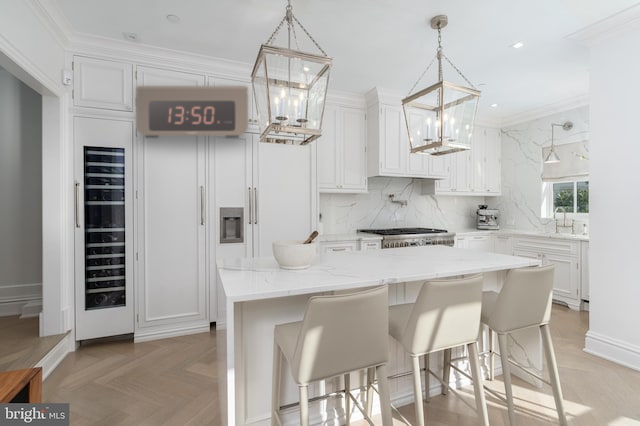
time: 13:50
